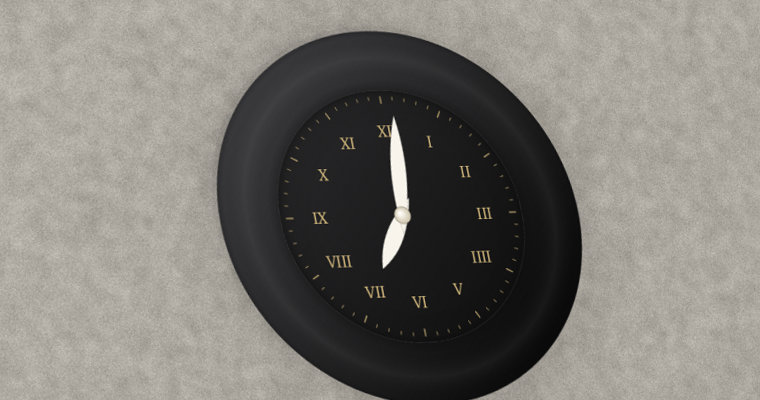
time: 7:01
